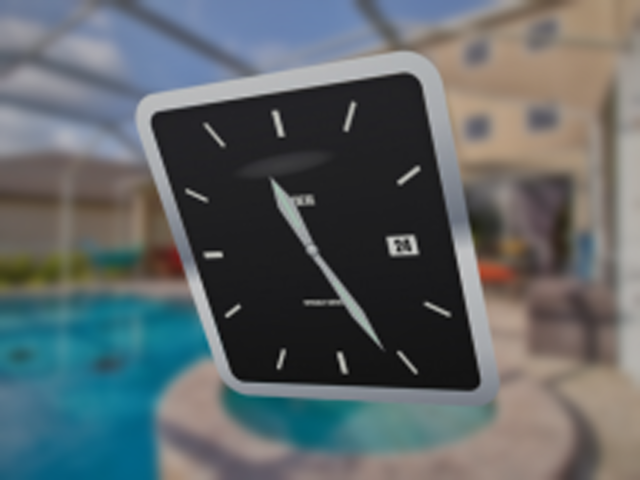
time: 11:26
